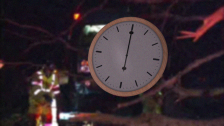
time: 6:00
